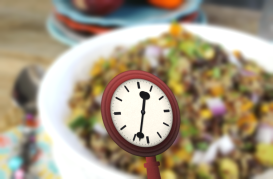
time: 12:33
